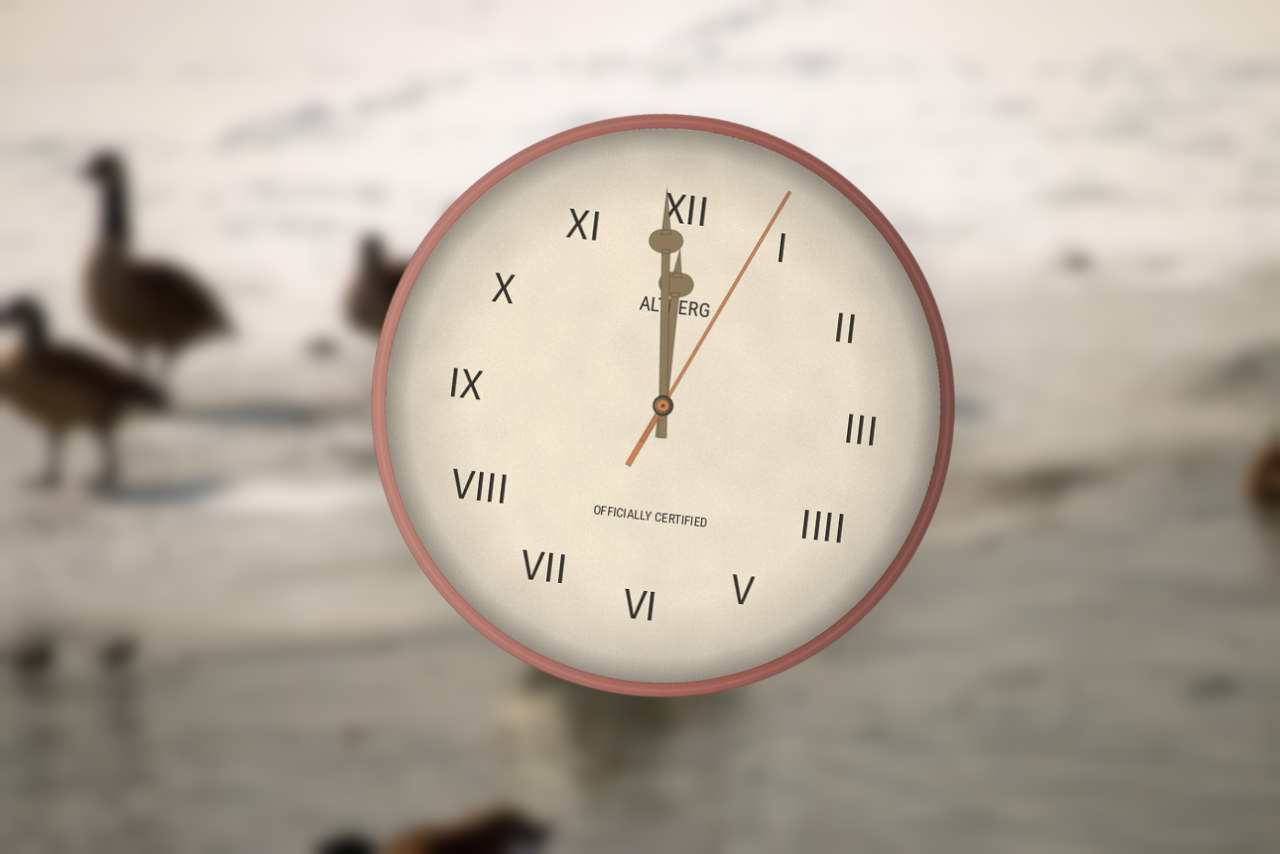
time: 11:59:04
